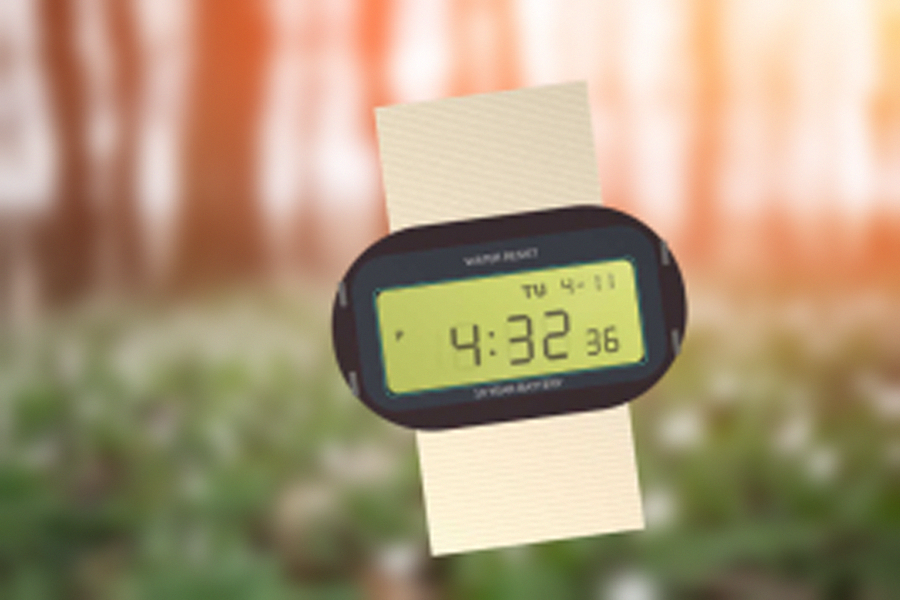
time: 4:32:36
